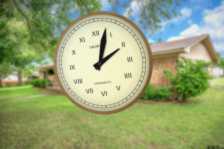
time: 2:03
